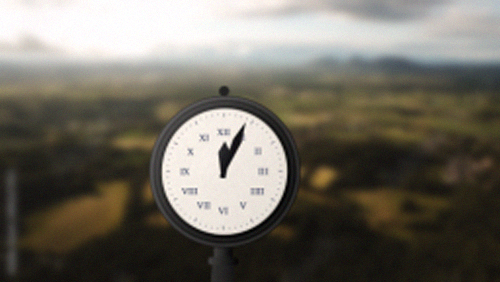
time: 12:04
